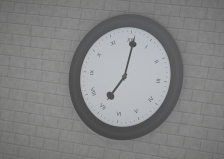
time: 7:01
